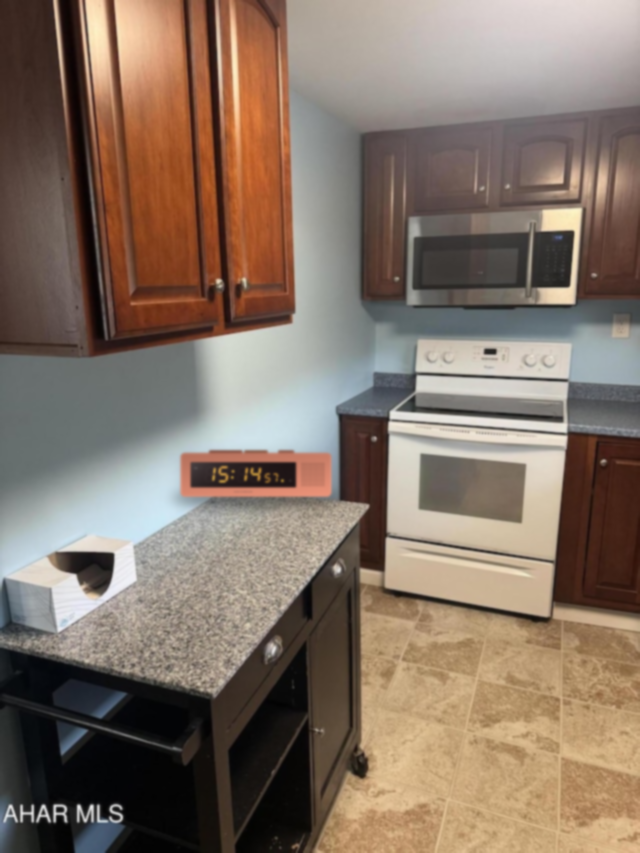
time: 15:14
